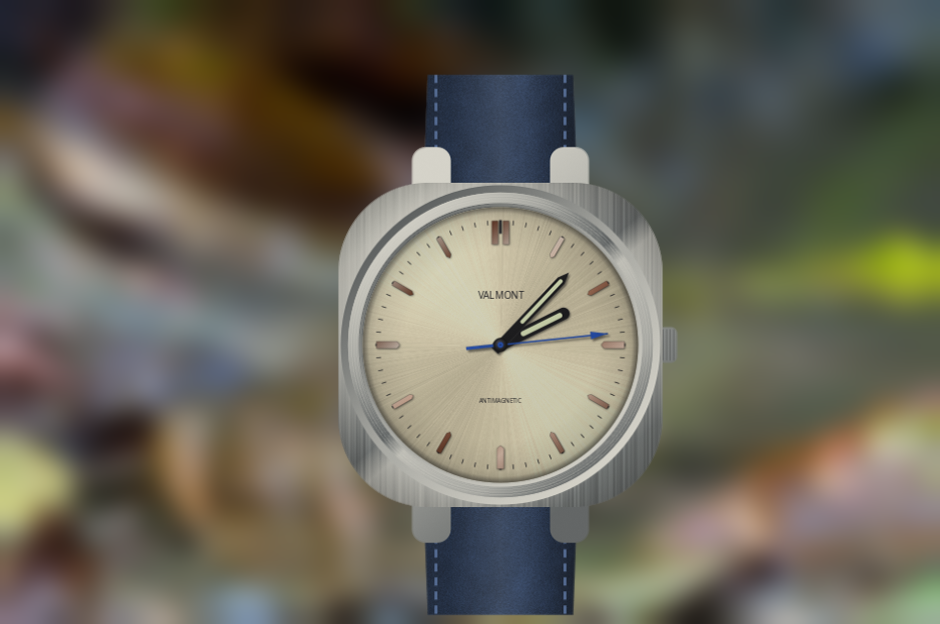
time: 2:07:14
